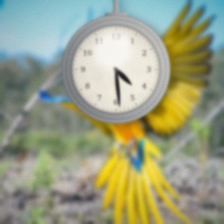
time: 4:29
